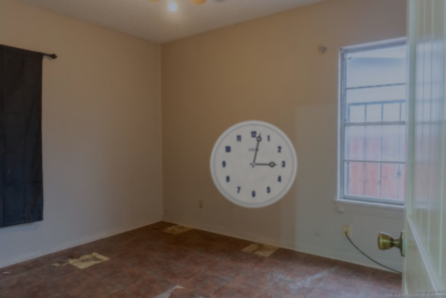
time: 3:02
